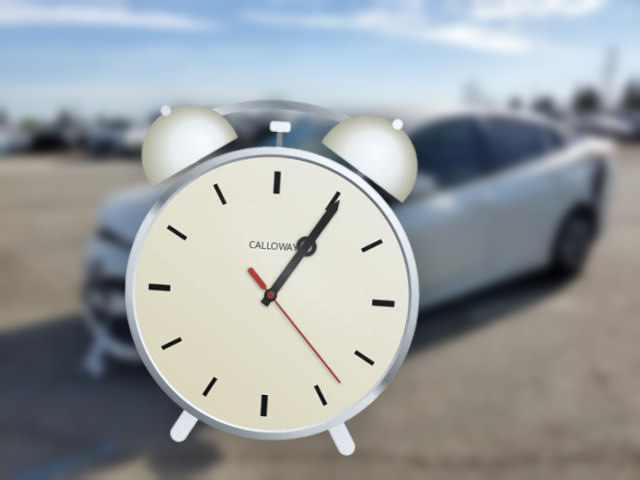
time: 1:05:23
